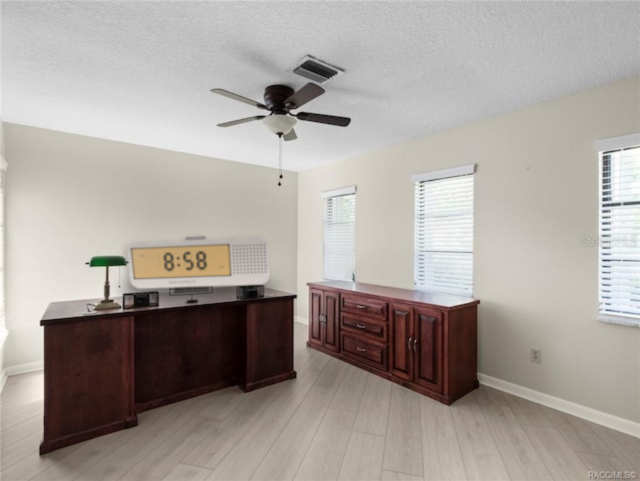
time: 8:58
